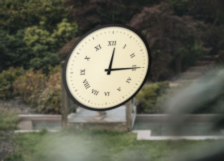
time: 12:15
